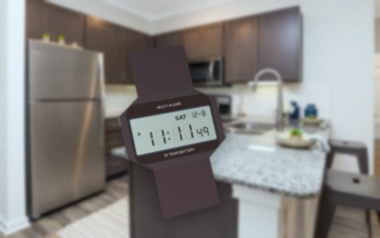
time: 11:11:49
